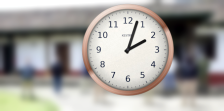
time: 2:03
